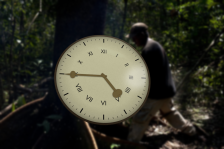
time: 4:45
